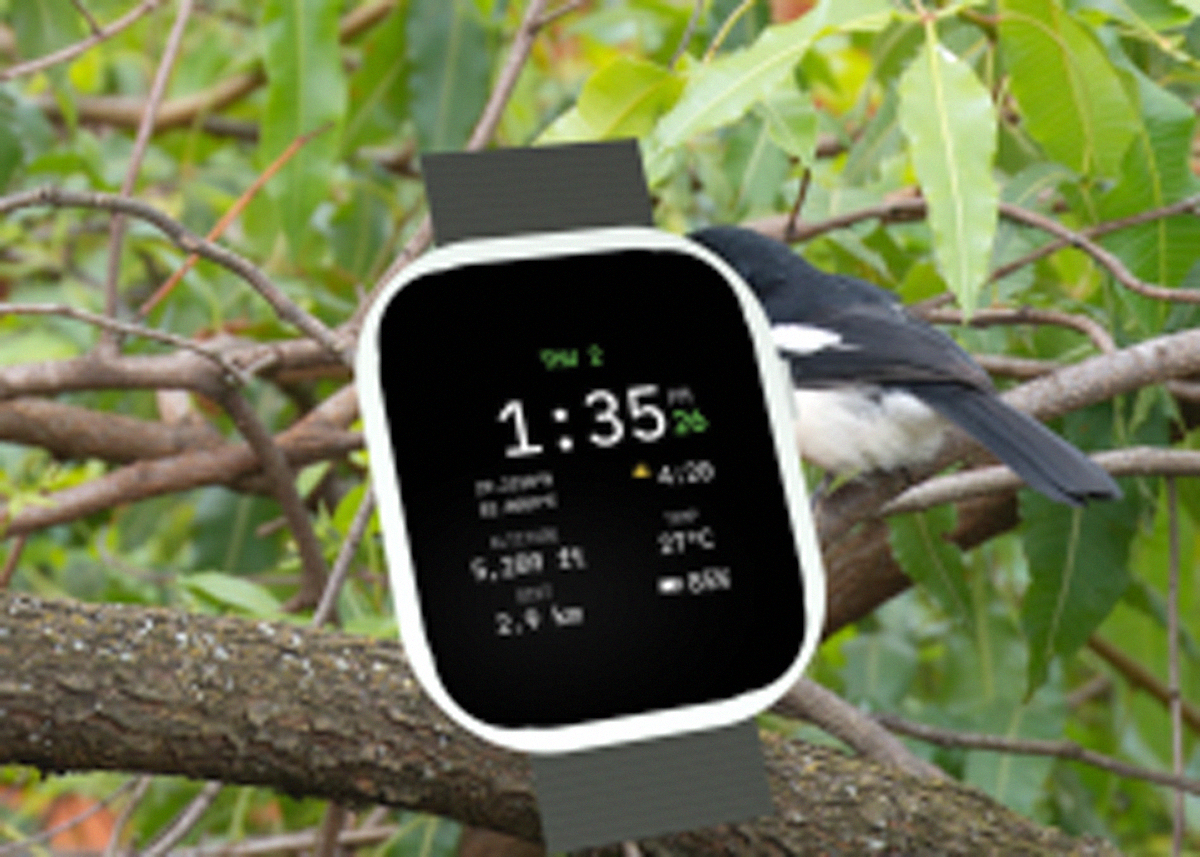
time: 1:35
